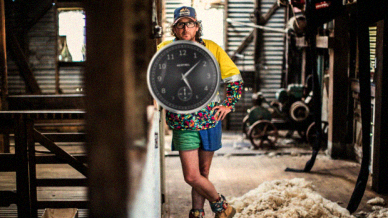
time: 5:08
